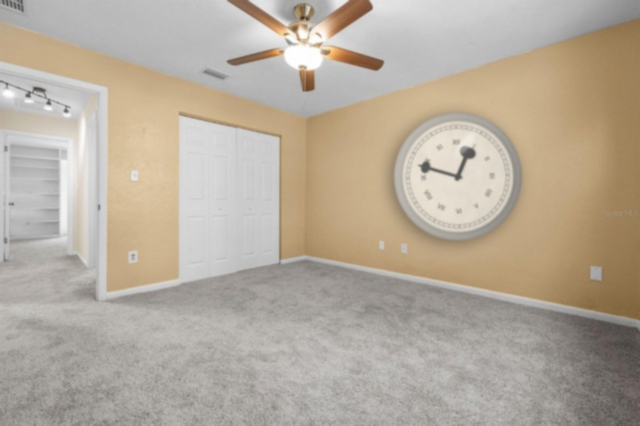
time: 12:48
